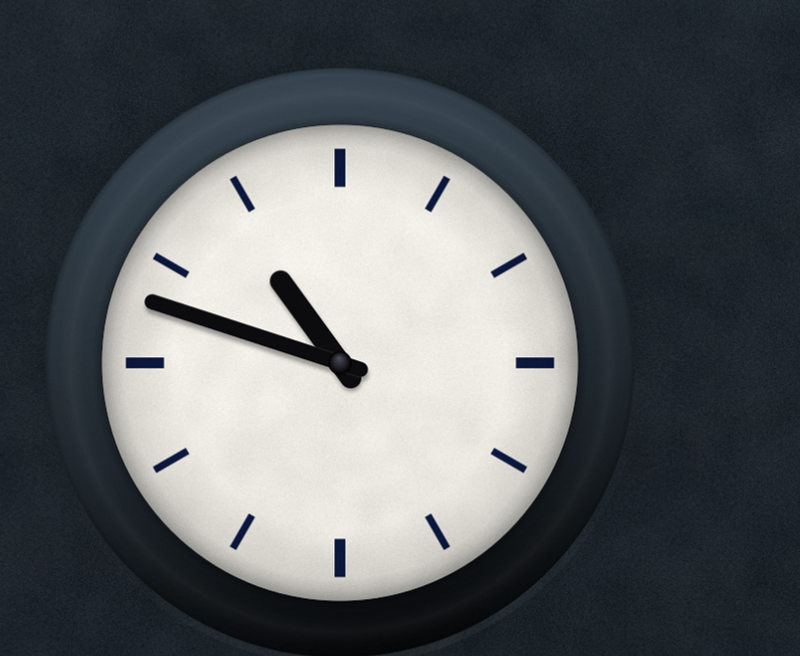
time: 10:48
